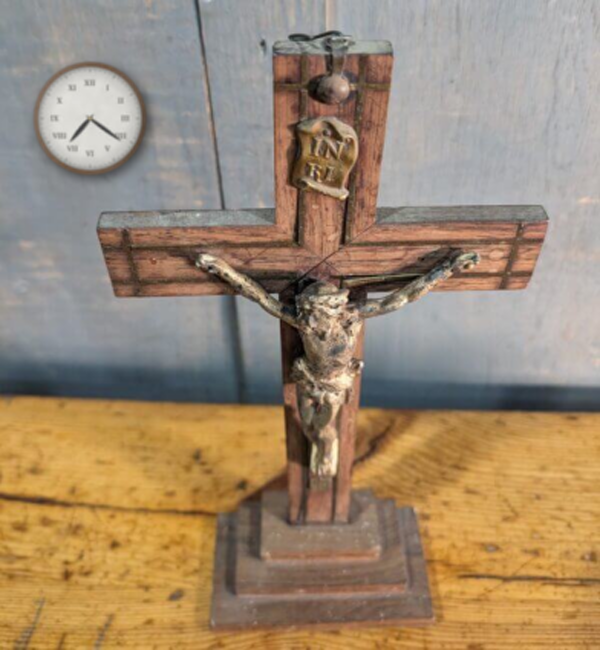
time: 7:21
